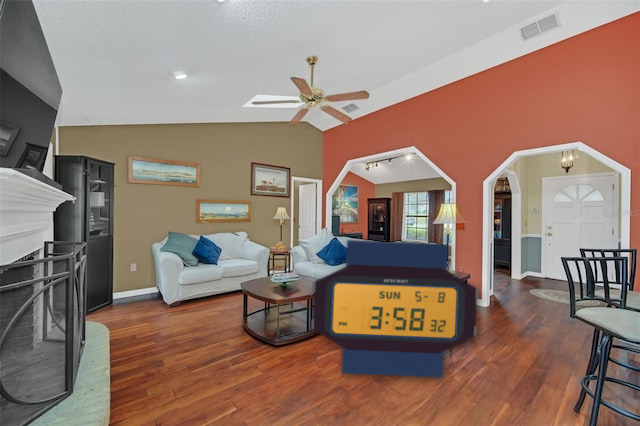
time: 3:58:32
